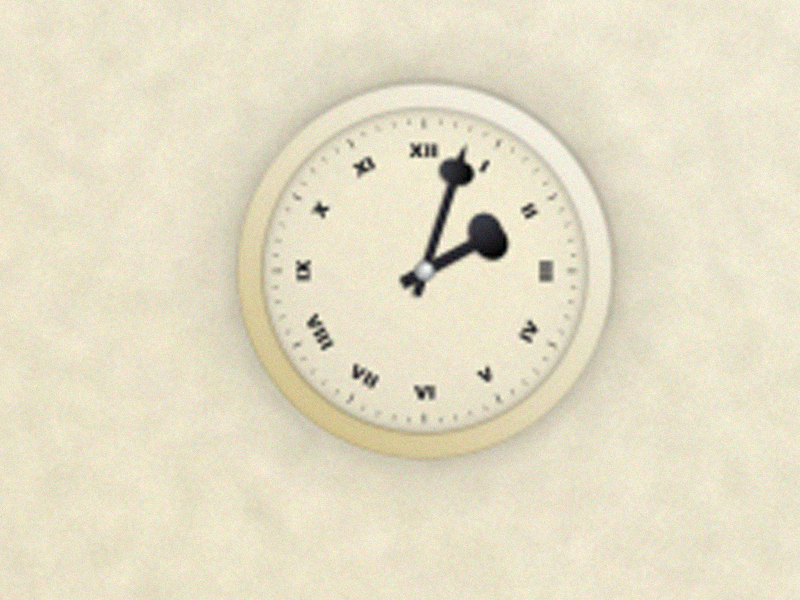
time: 2:03
